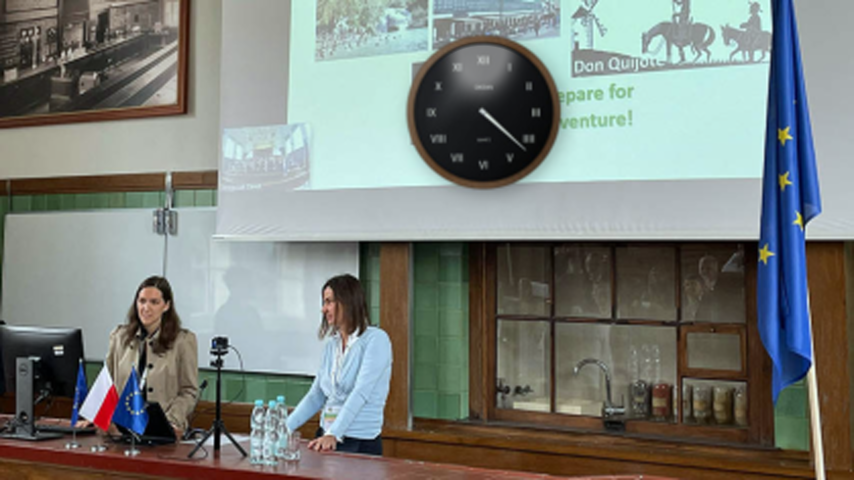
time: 4:22
